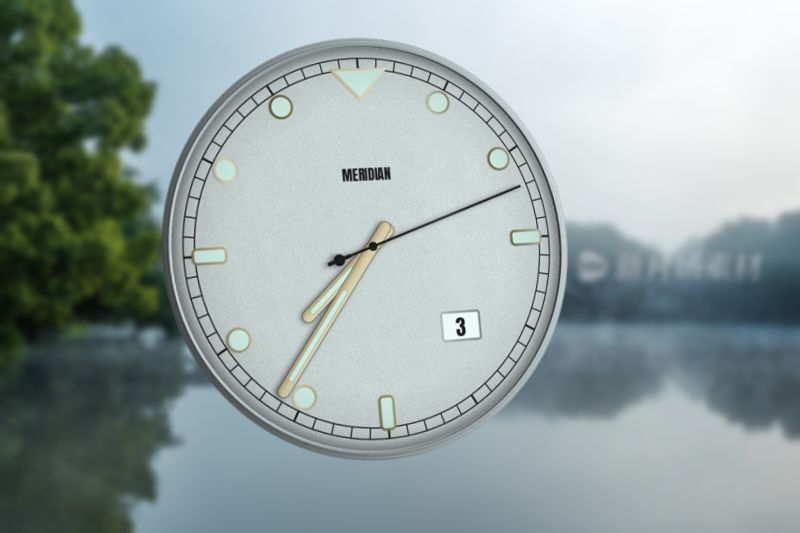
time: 7:36:12
